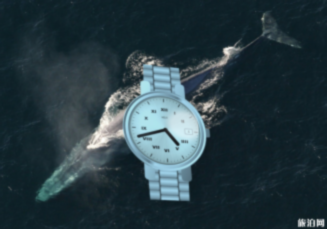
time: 4:42
